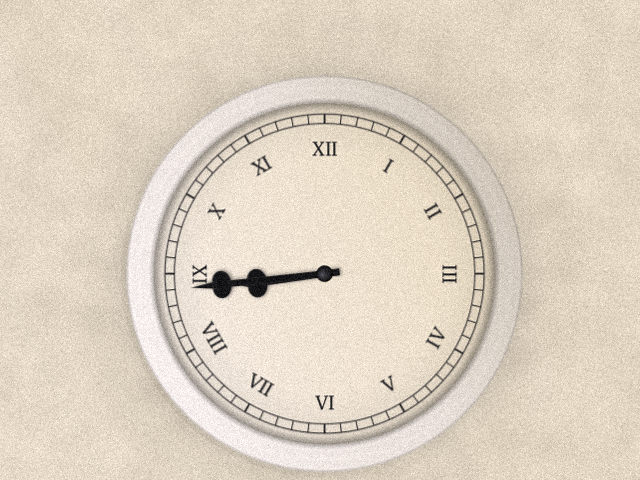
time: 8:44
